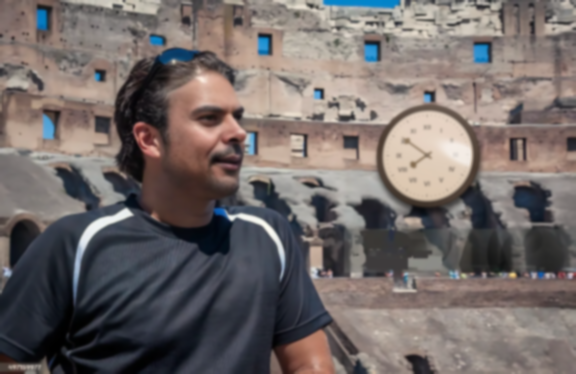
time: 7:51
